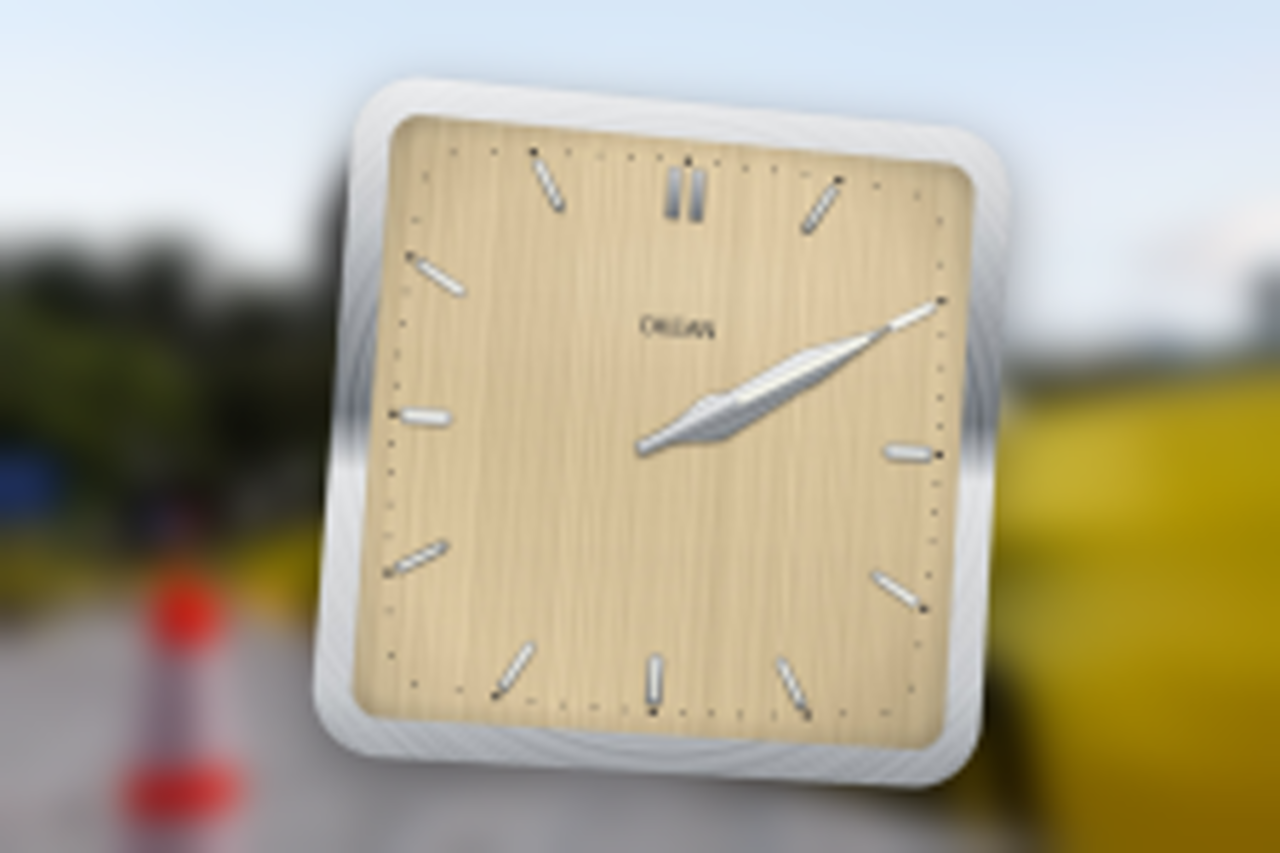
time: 2:10
